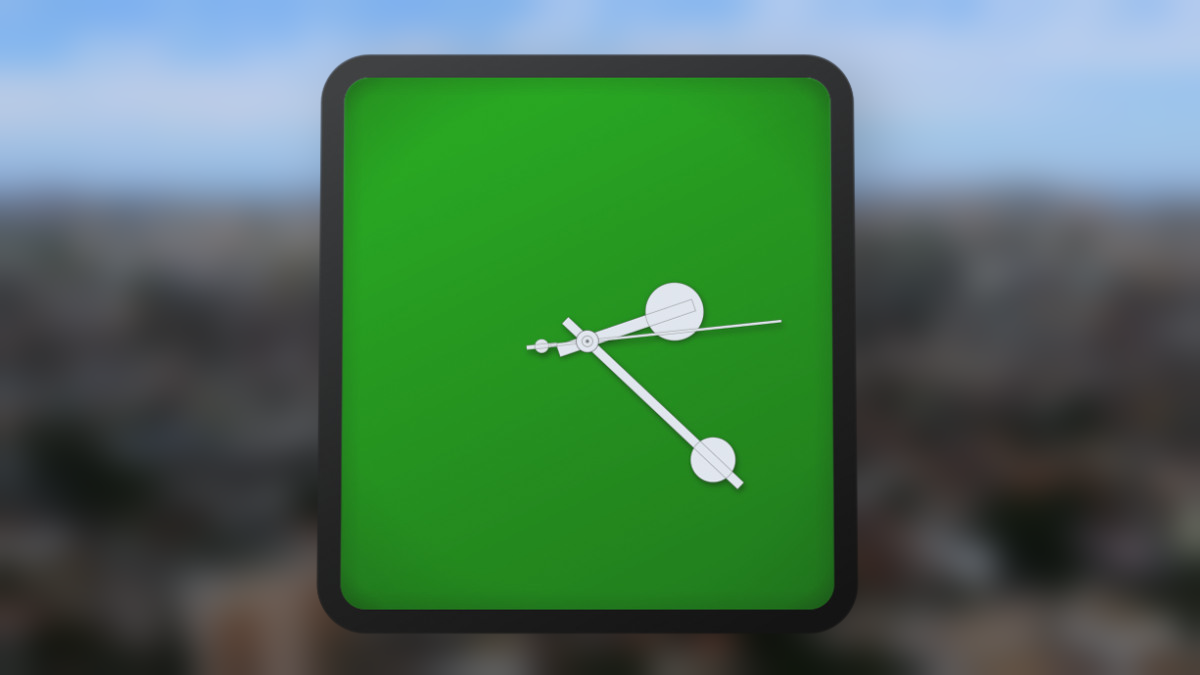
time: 2:22:14
